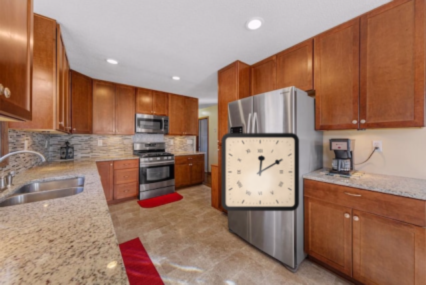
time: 12:10
